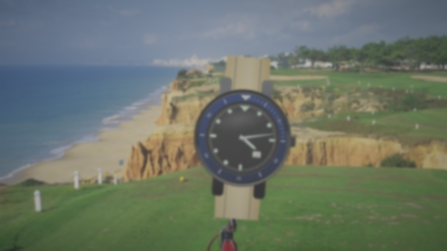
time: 4:13
